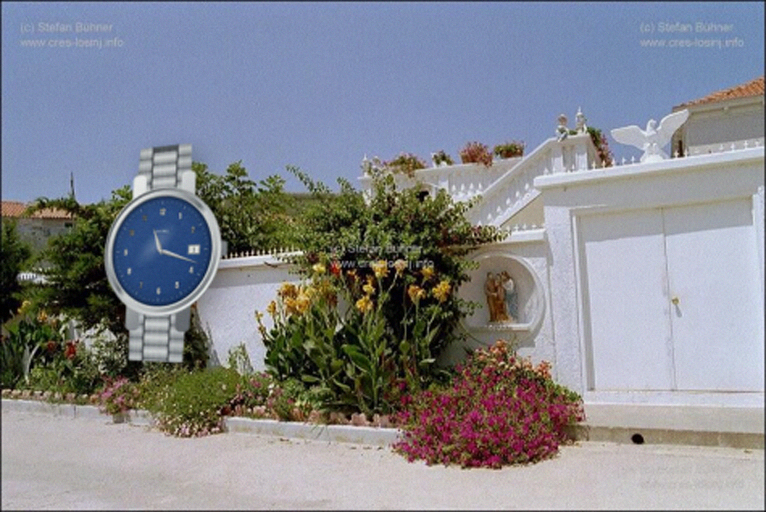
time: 11:18
